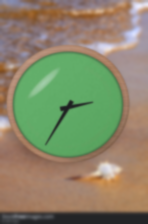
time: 2:35
